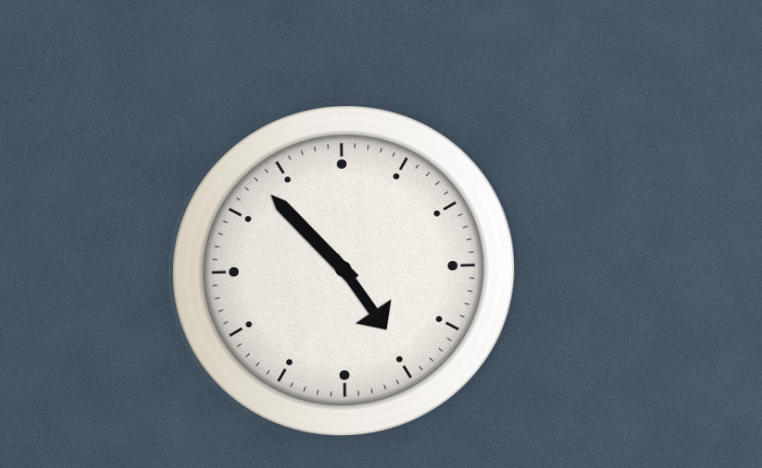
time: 4:53
